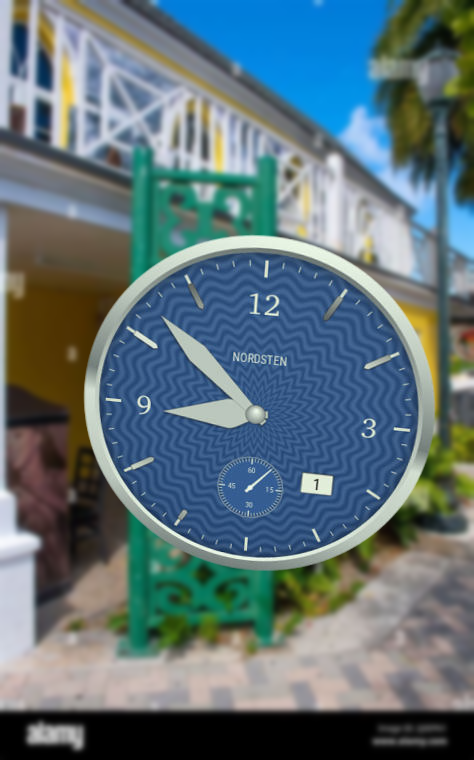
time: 8:52:07
